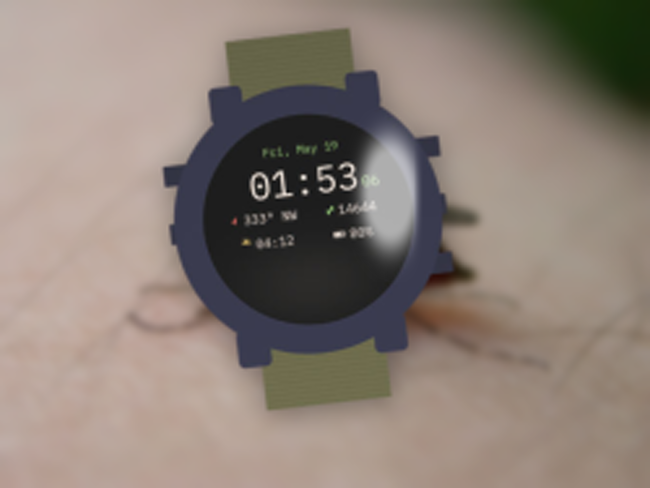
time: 1:53
